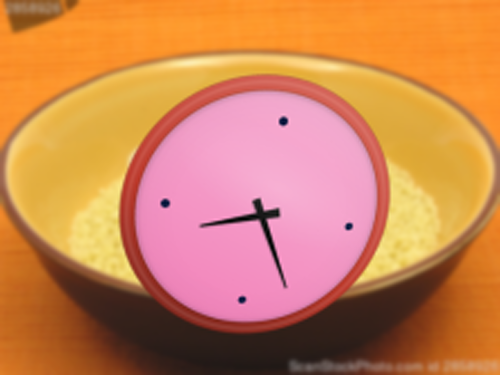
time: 8:25
